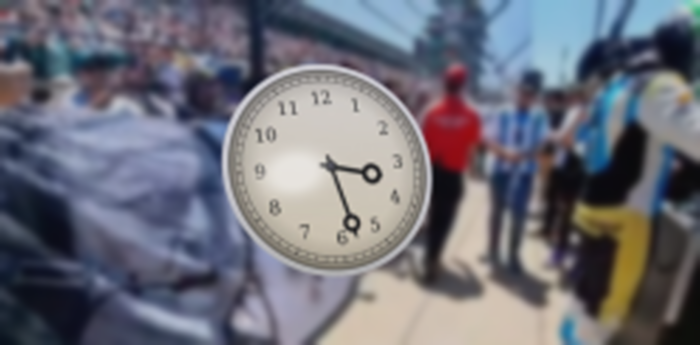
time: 3:28
